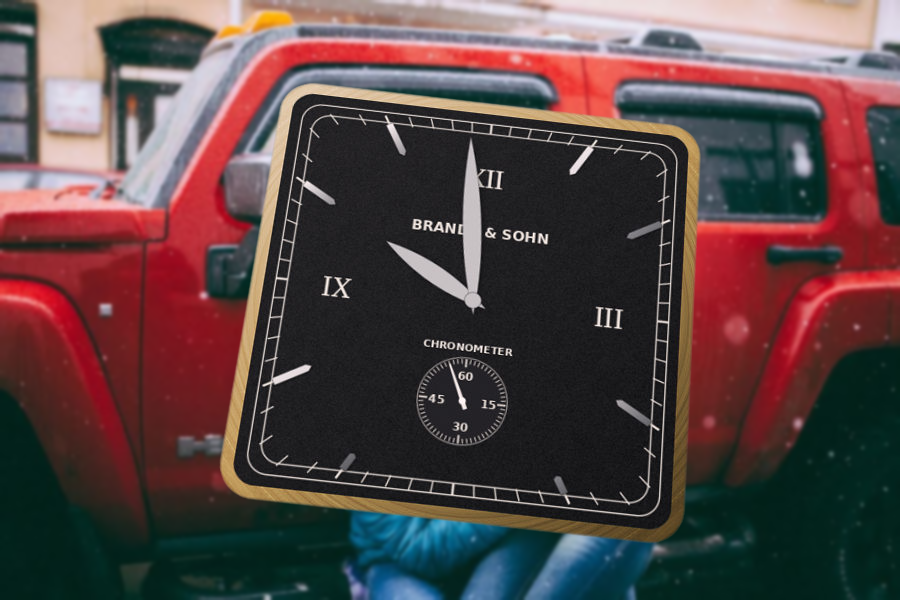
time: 9:58:56
